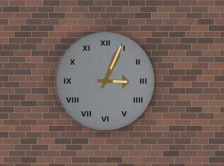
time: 3:04
